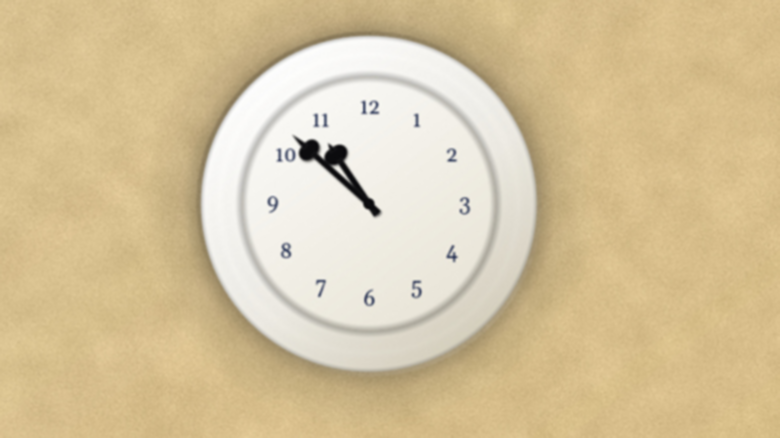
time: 10:52
